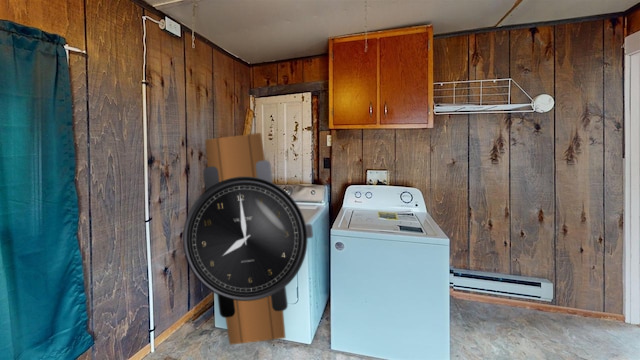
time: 8:00
